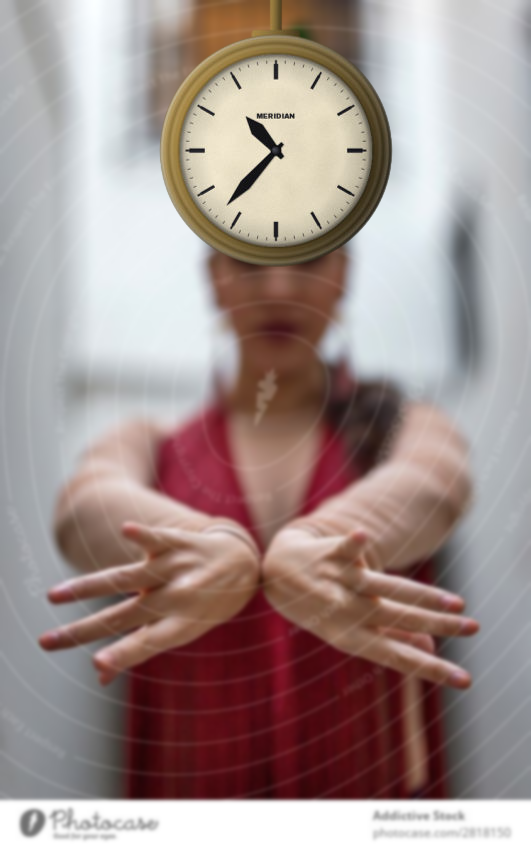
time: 10:37
